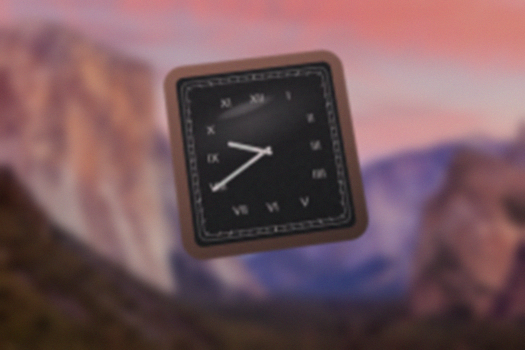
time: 9:40
